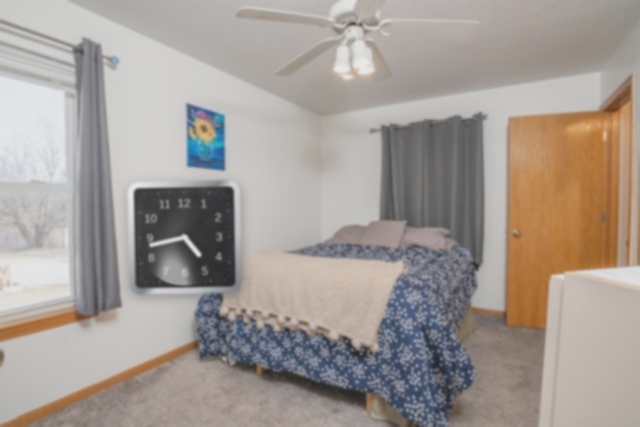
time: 4:43
